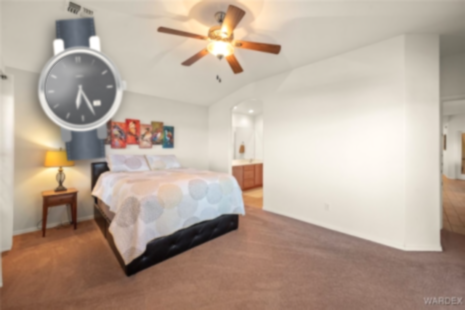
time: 6:26
